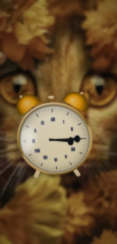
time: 3:15
